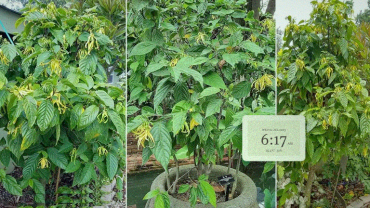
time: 6:17
